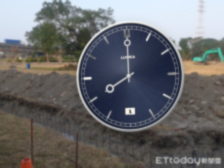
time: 8:00
